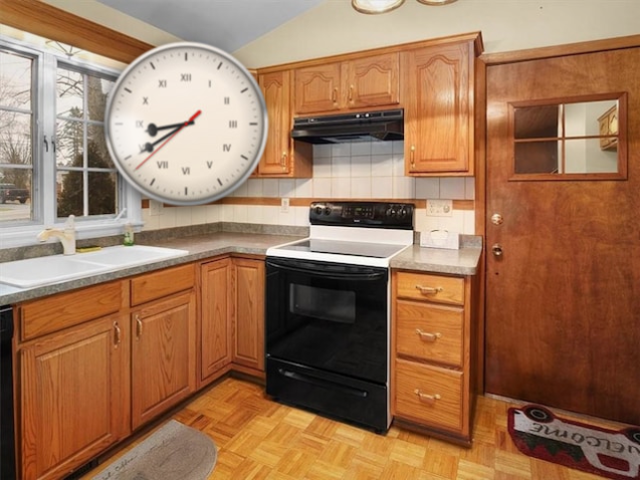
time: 8:39:38
